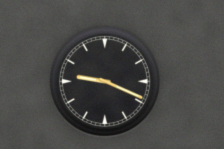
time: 9:19
